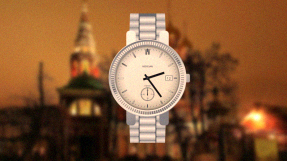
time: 2:24
